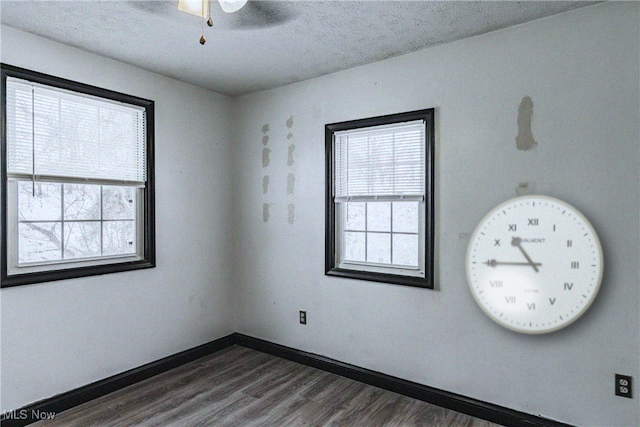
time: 10:45
